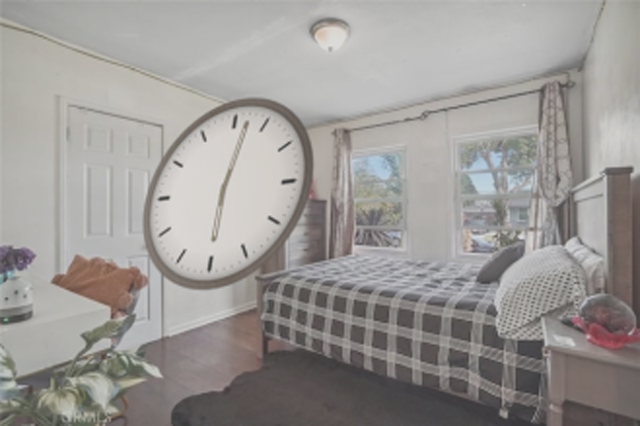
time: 6:02
